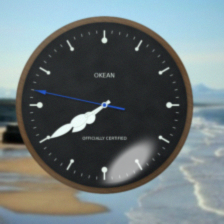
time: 7:39:47
